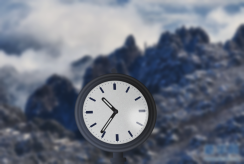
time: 10:36
